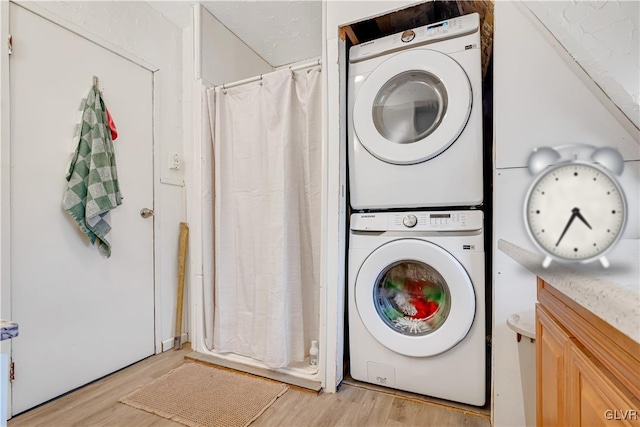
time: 4:35
